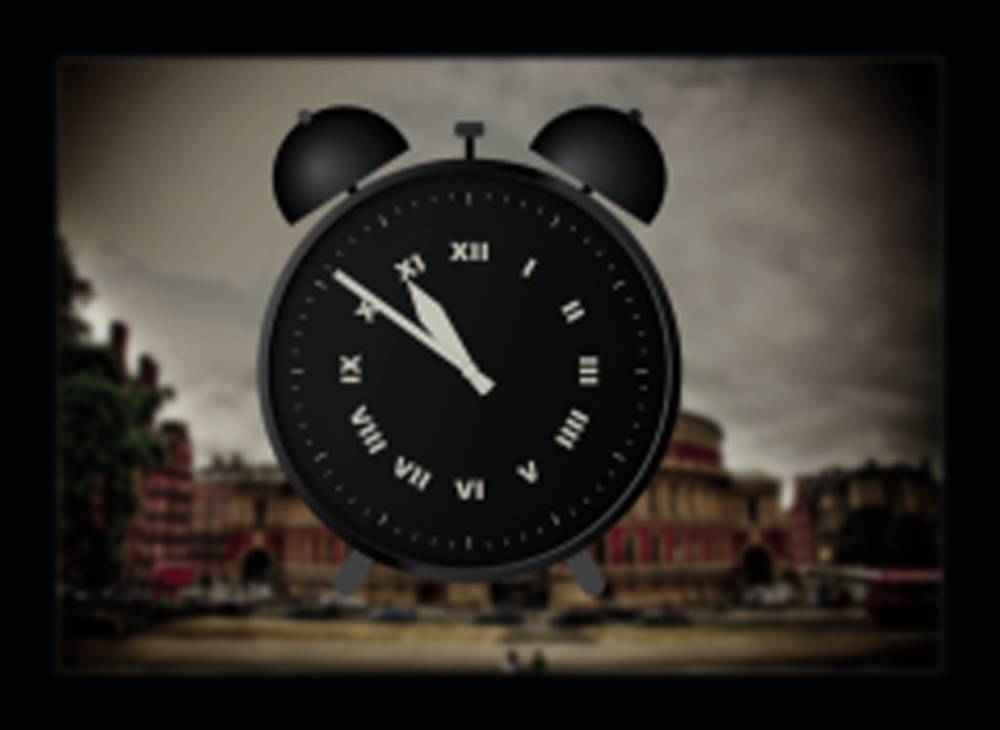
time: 10:51
